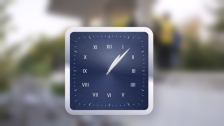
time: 1:07
